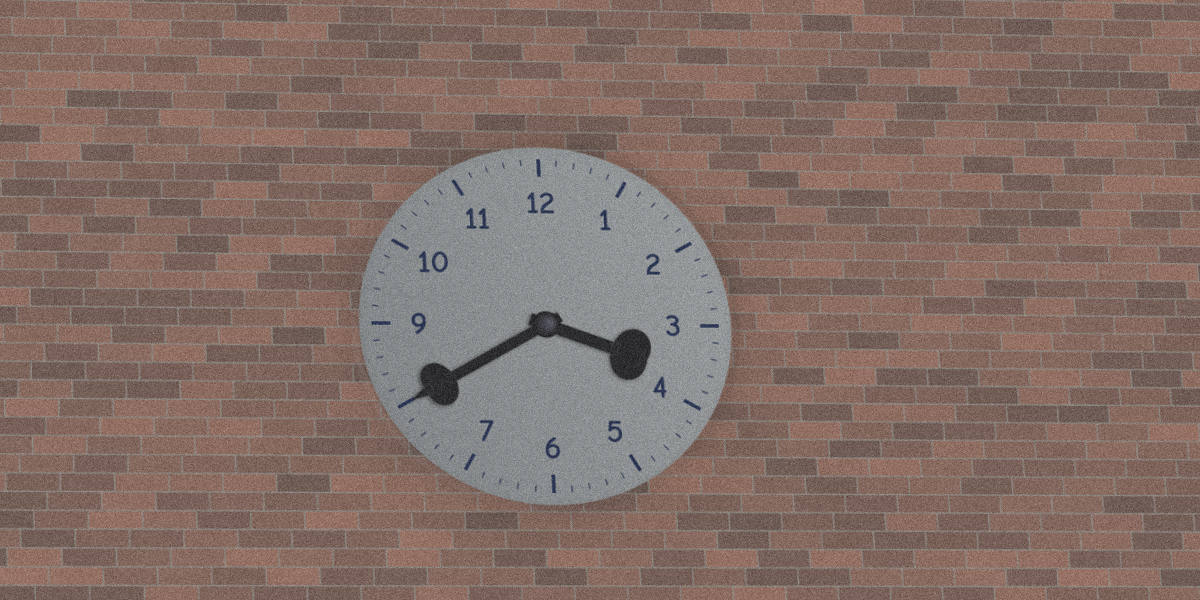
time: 3:40
